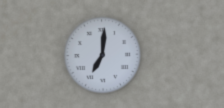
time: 7:01
